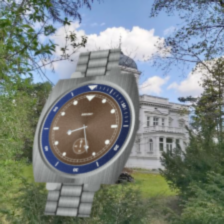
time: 8:27
